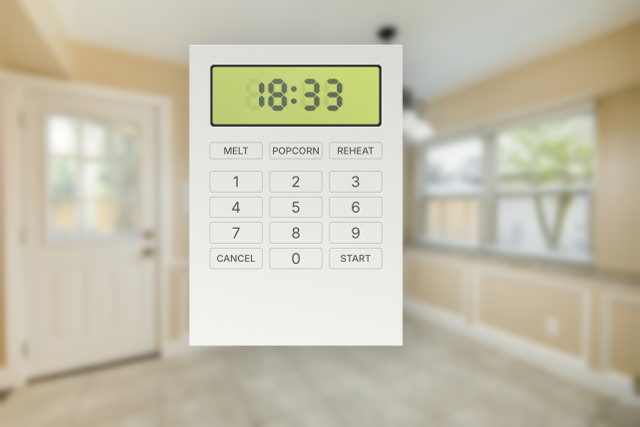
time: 18:33
